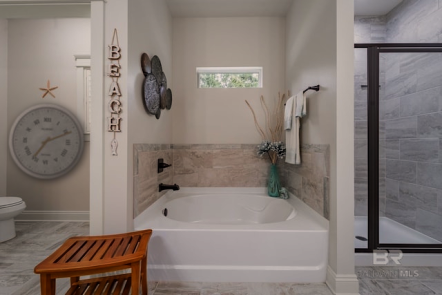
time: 7:11
